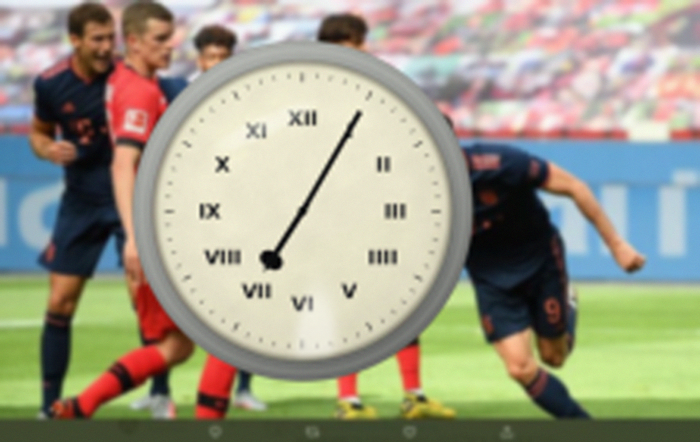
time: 7:05
